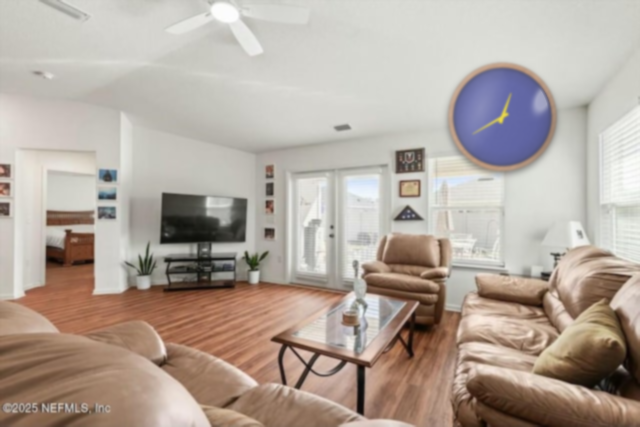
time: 12:40
